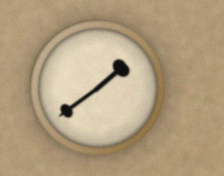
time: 1:39
